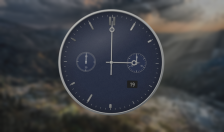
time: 3:00
